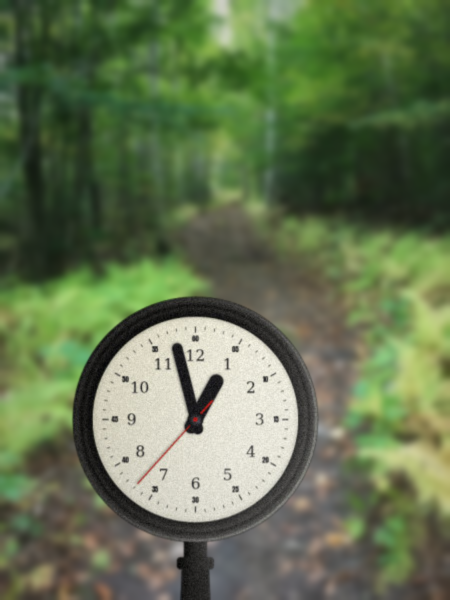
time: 12:57:37
